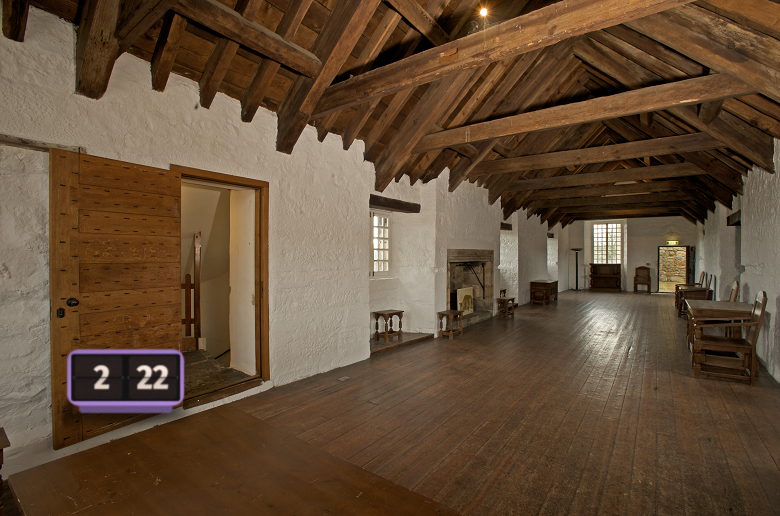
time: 2:22
